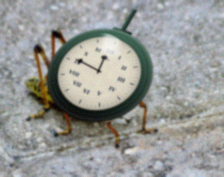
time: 11:46
